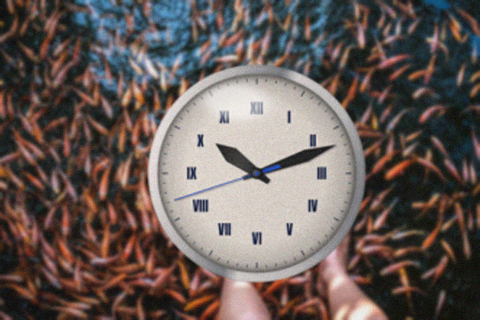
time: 10:11:42
